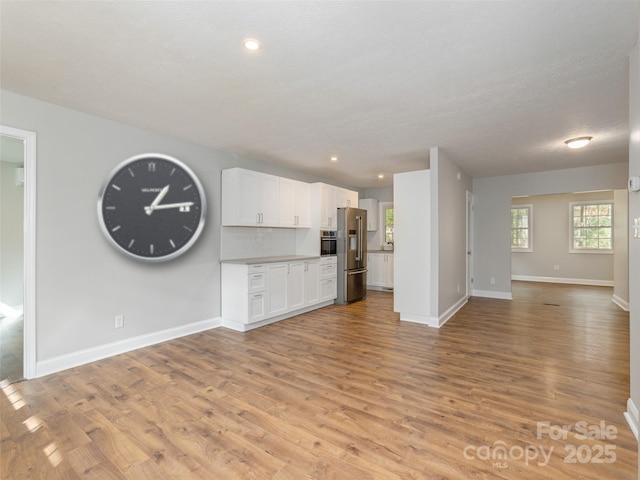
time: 1:14
